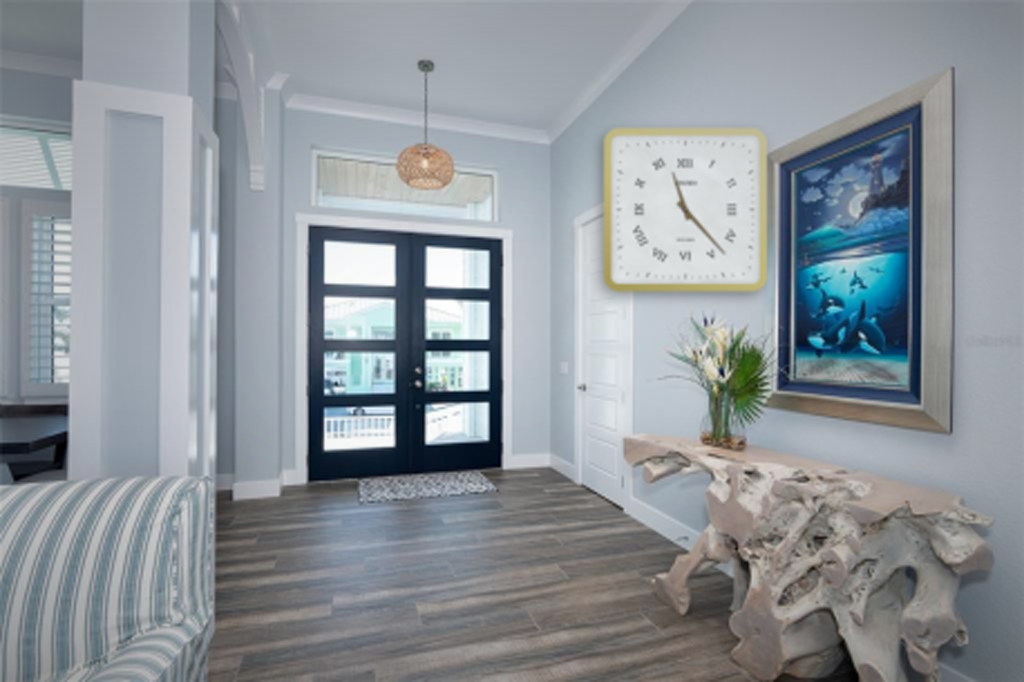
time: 11:23
